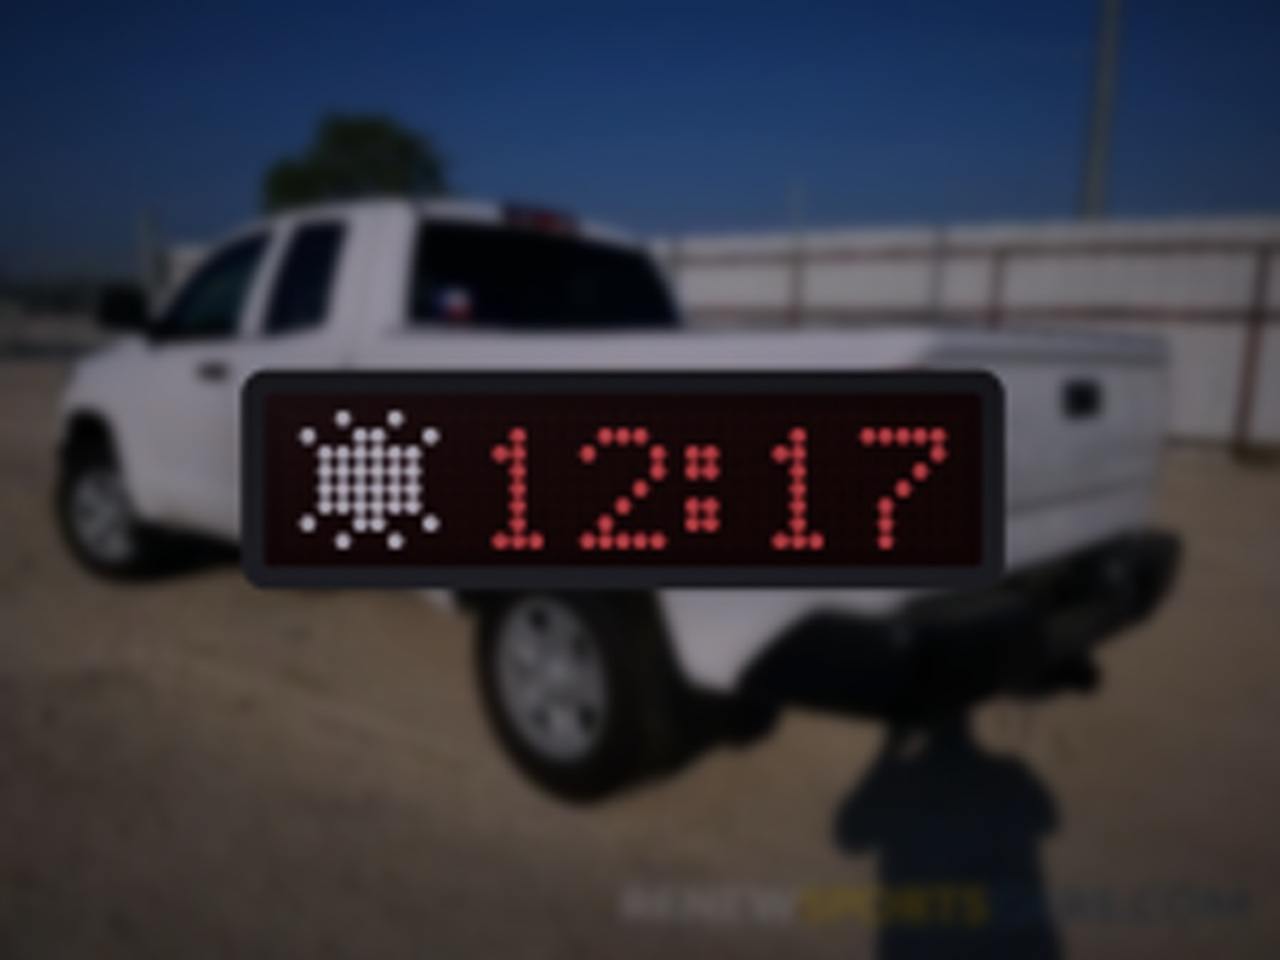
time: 12:17
